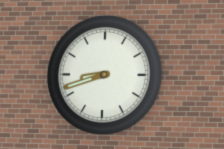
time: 8:42
